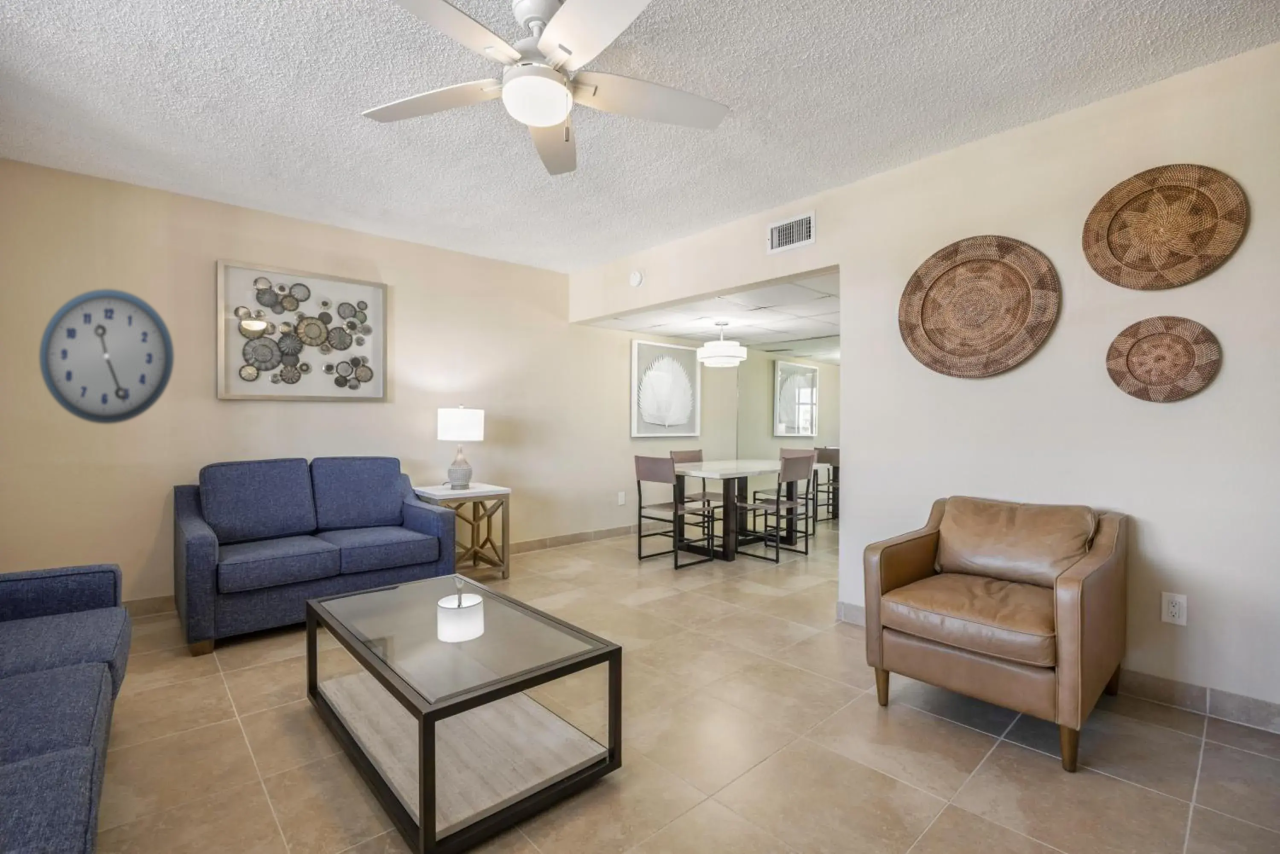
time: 11:26
